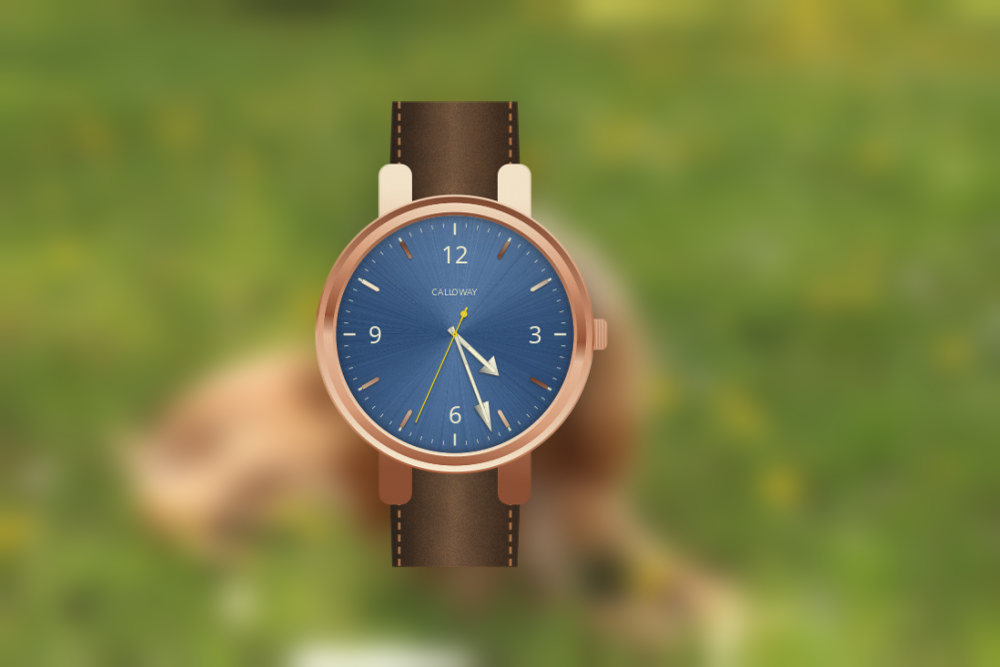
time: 4:26:34
